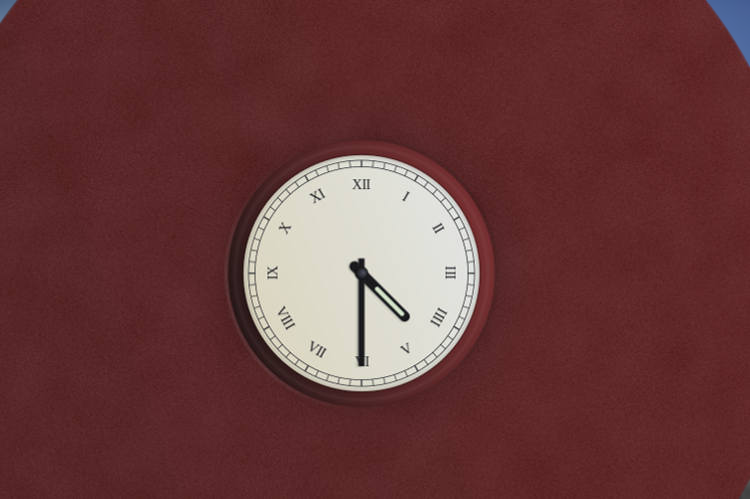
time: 4:30
